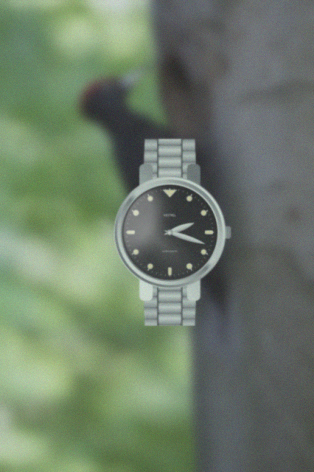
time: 2:18
